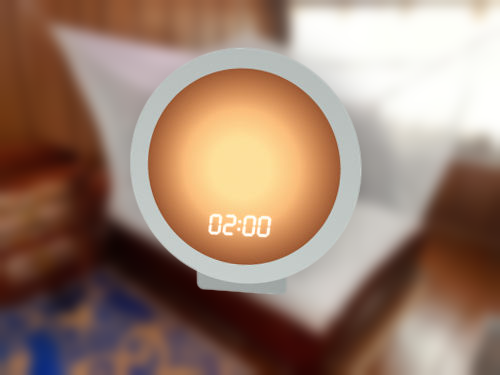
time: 2:00
